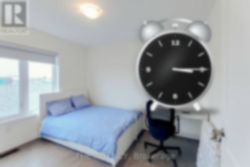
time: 3:15
